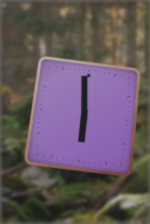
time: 5:59
